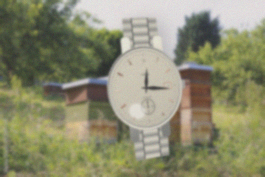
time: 12:16
